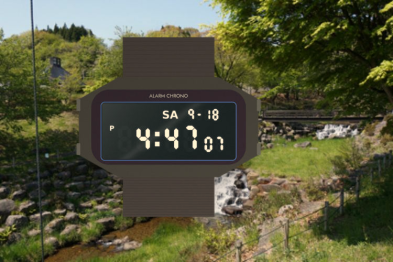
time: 4:47:07
